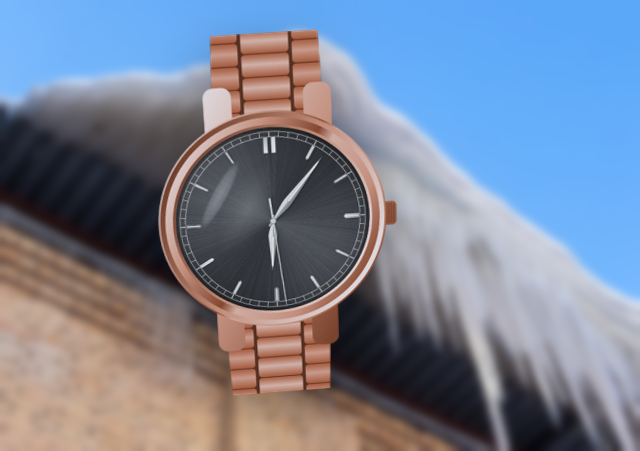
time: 6:06:29
